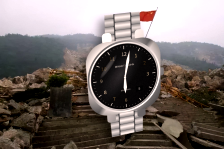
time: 6:02
